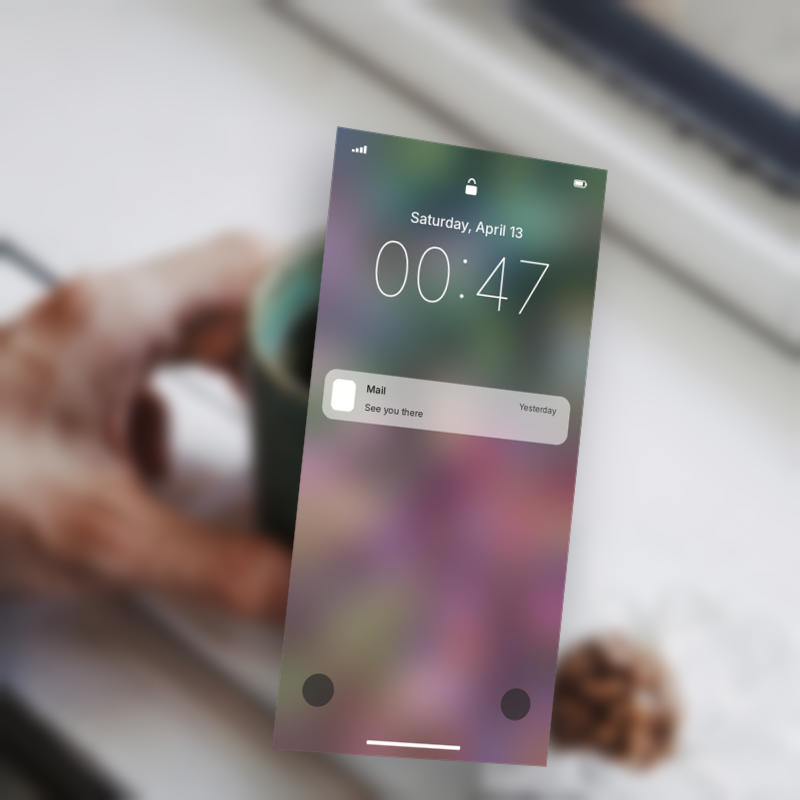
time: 0:47
